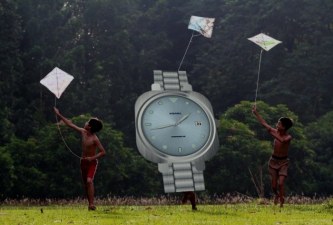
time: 1:43
